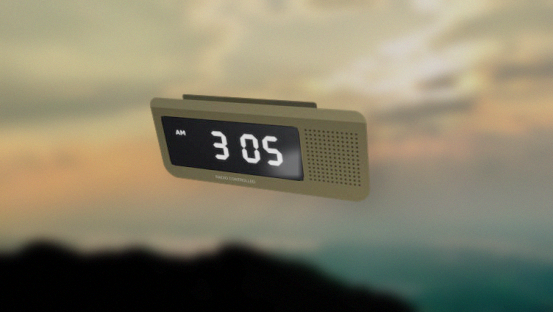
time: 3:05
